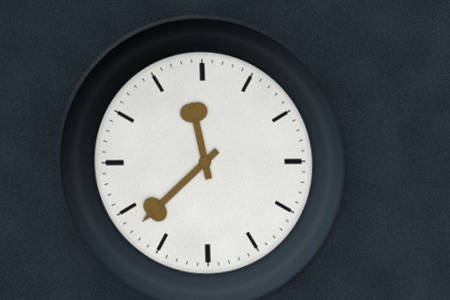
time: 11:38
